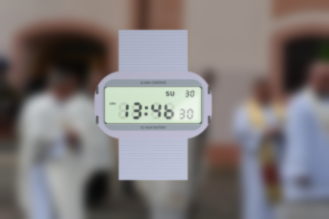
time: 13:46:30
